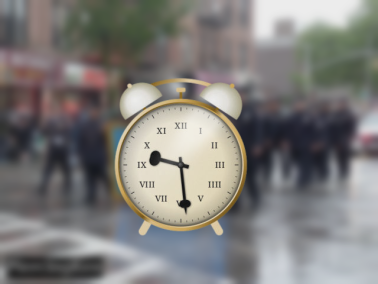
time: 9:29
